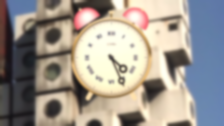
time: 4:26
